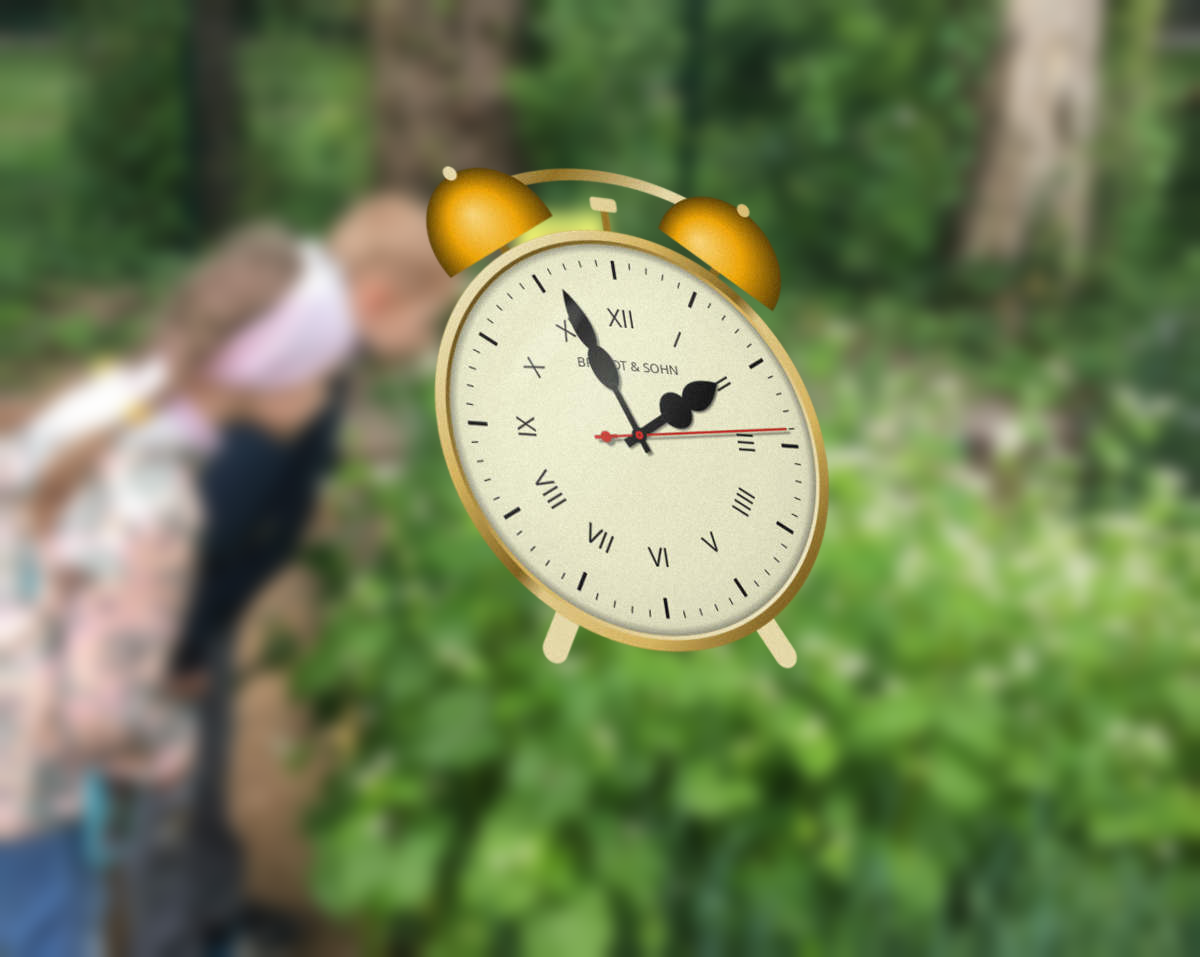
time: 1:56:14
